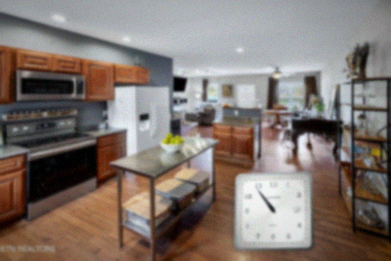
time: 10:54
